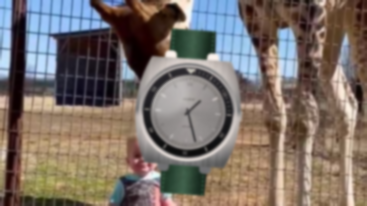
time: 1:27
